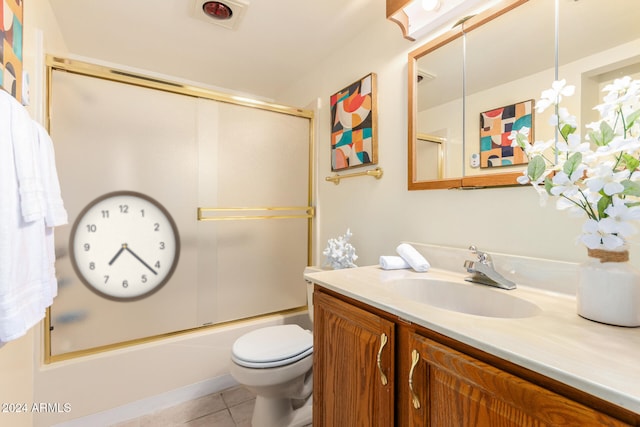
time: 7:22
